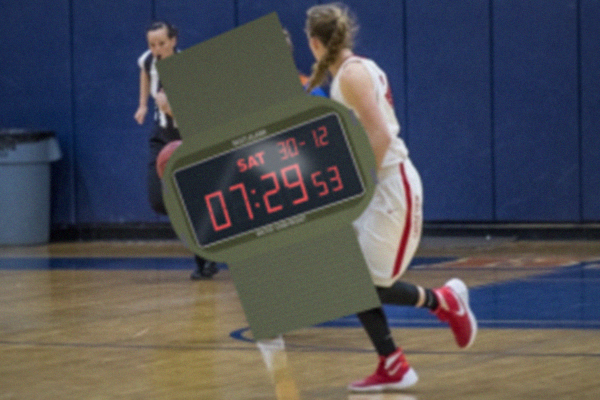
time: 7:29:53
